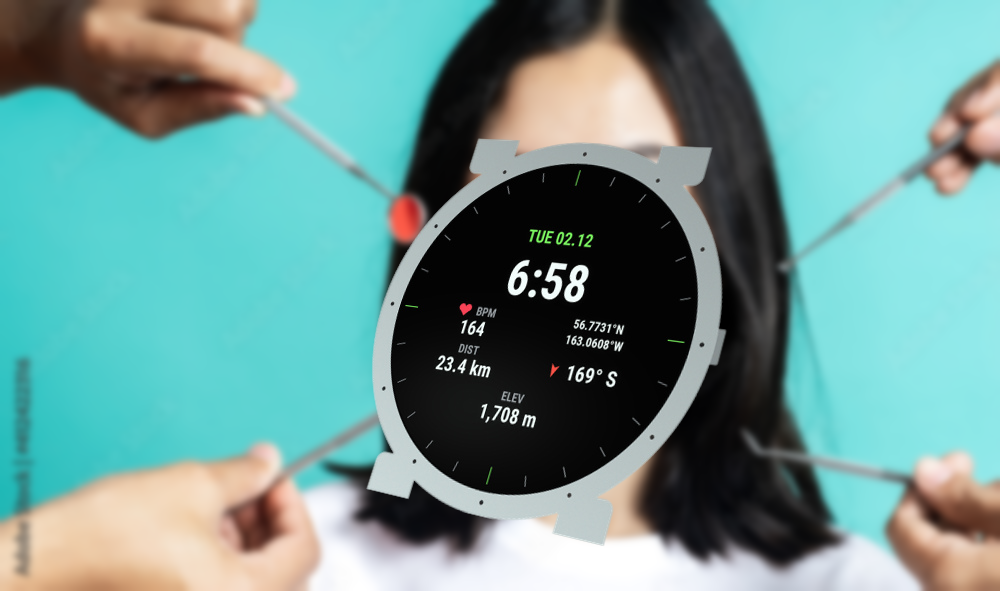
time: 6:58
